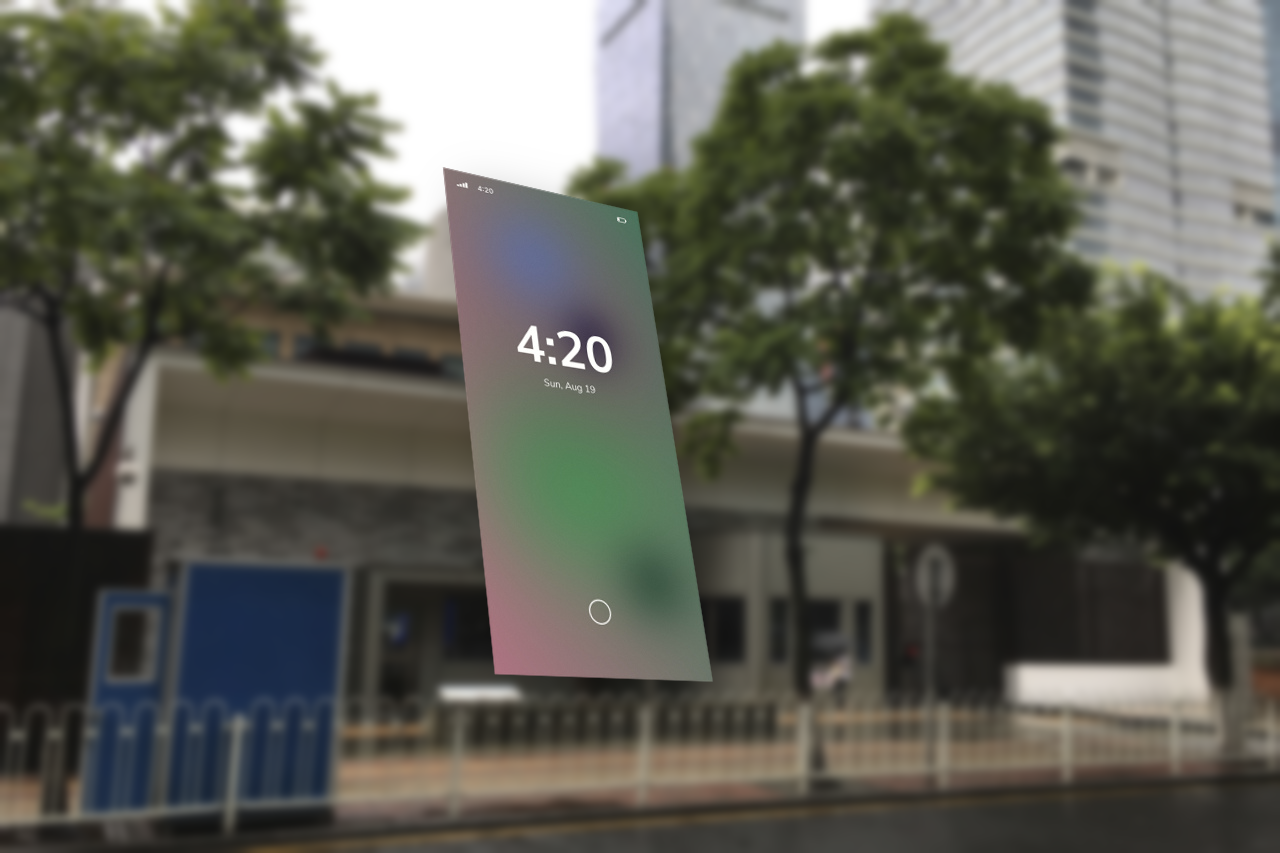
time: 4:20
